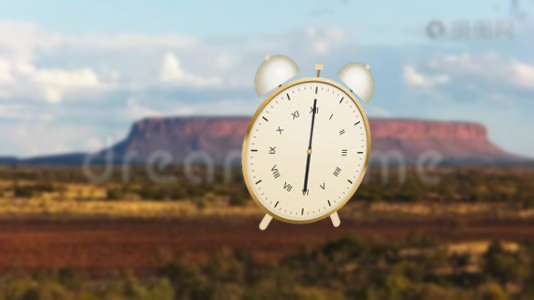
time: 6:00
